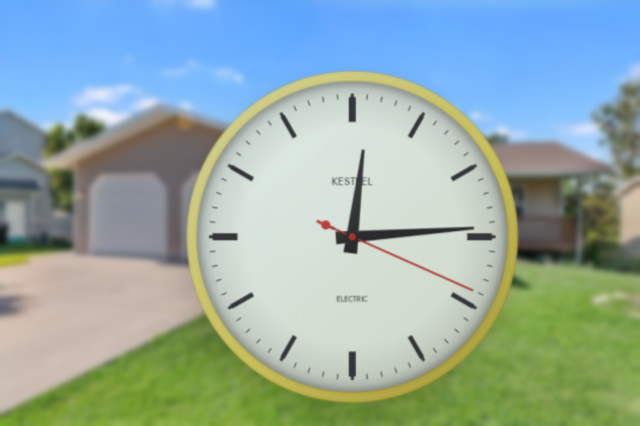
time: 12:14:19
